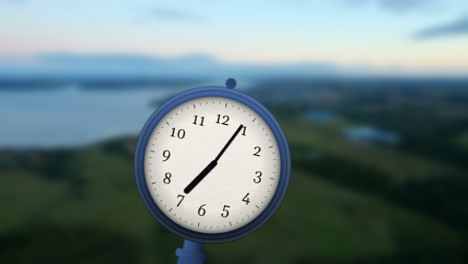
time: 7:04
